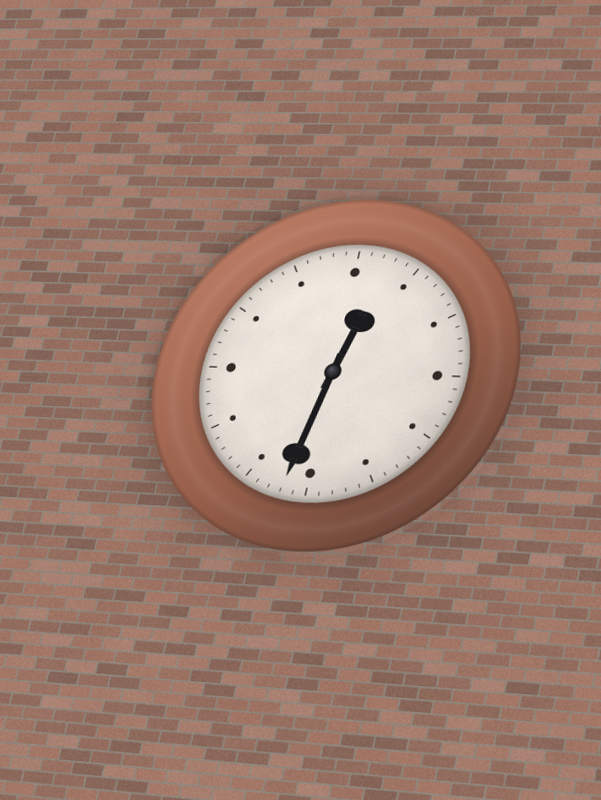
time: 12:32
